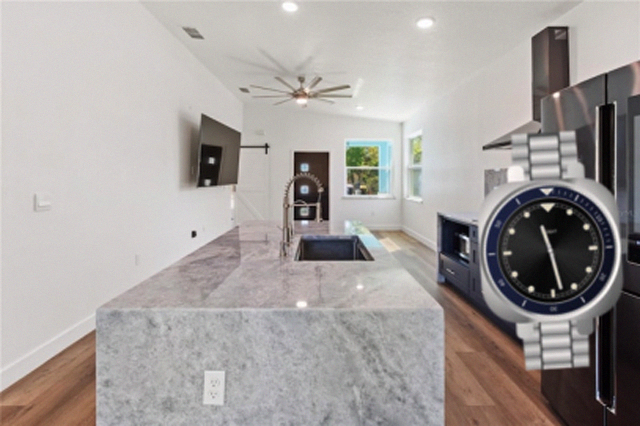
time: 11:28
